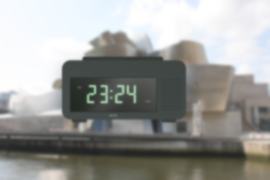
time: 23:24
